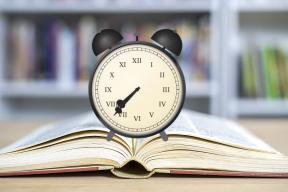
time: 7:37
